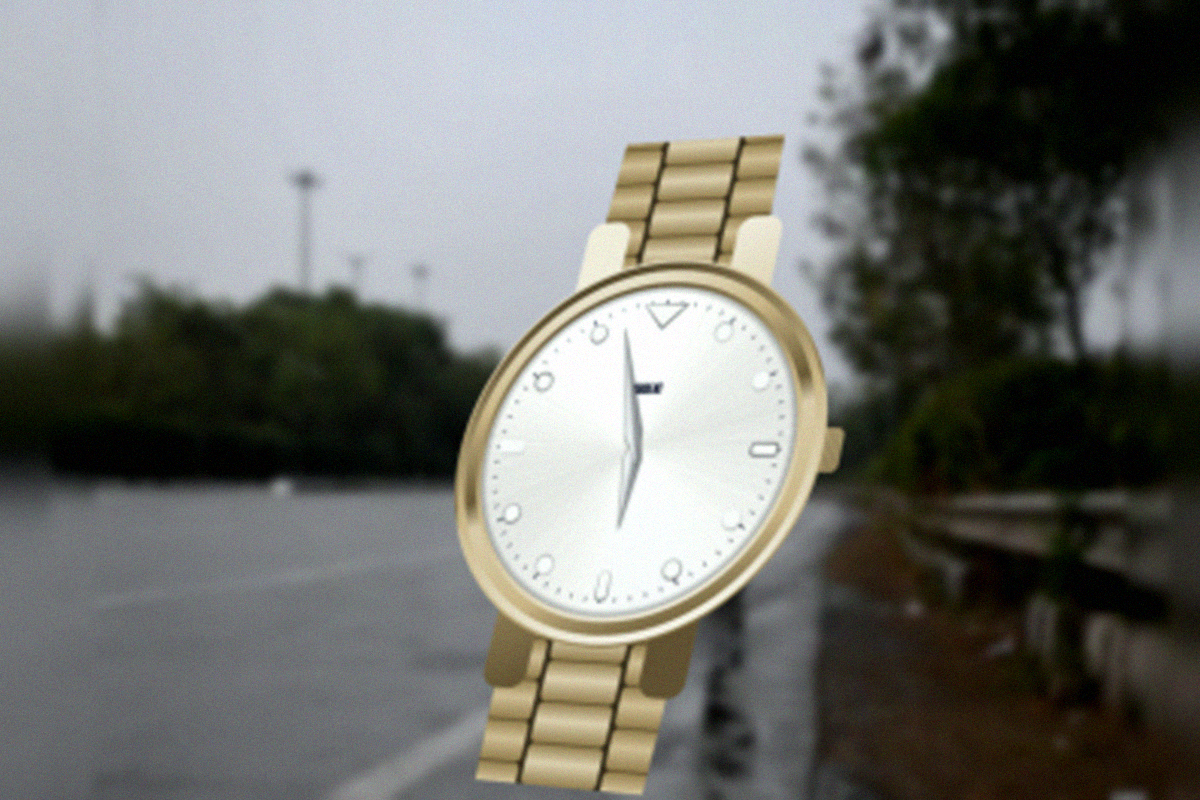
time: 5:57
